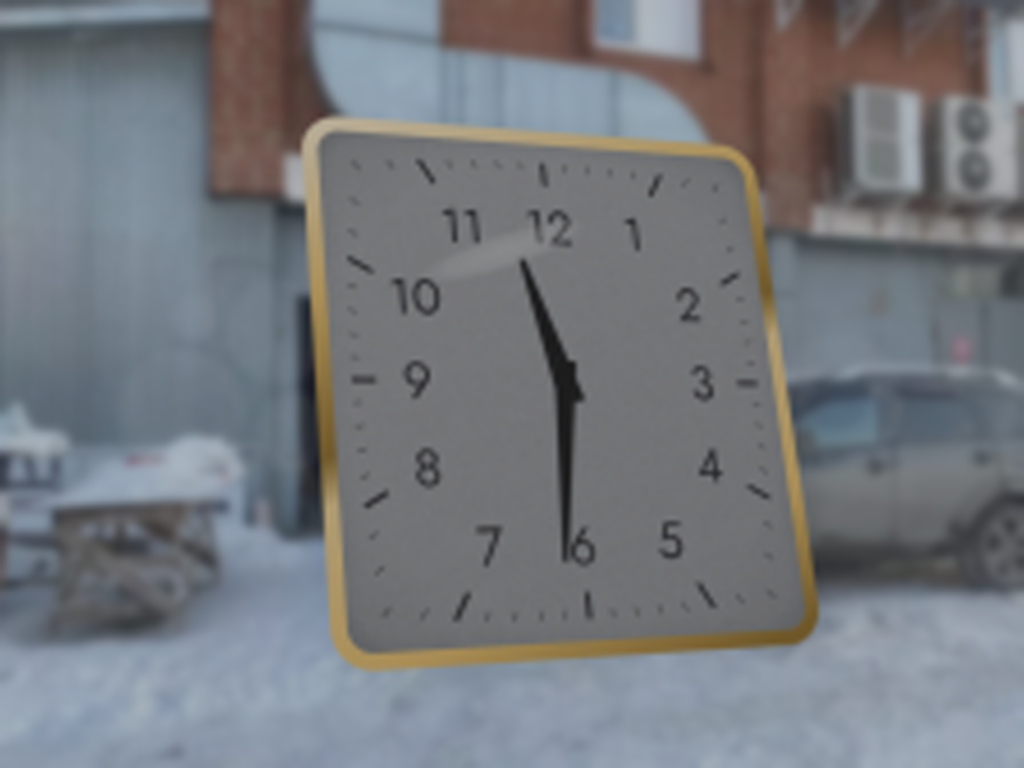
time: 11:31
